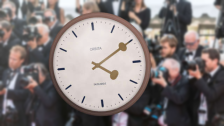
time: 4:10
